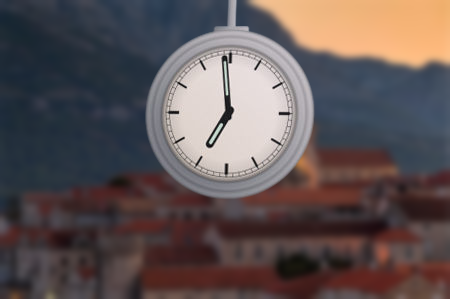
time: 6:59
